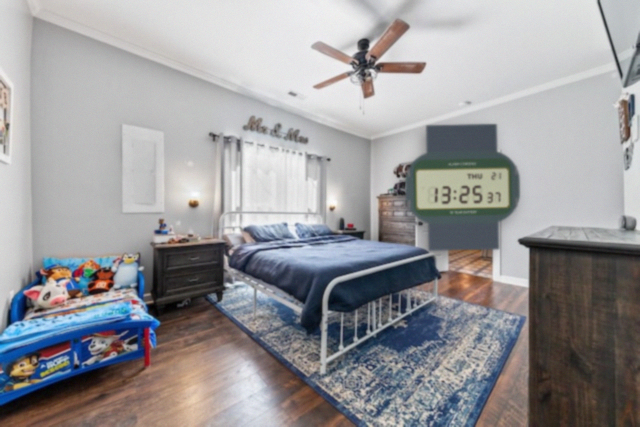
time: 13:25:37
